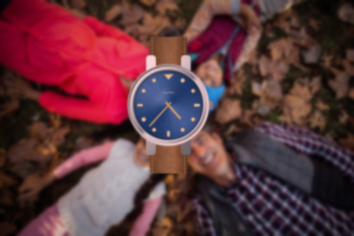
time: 4:37
